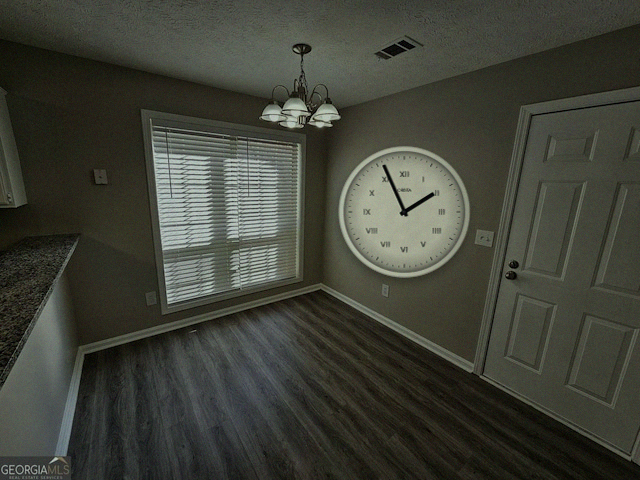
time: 1:56
